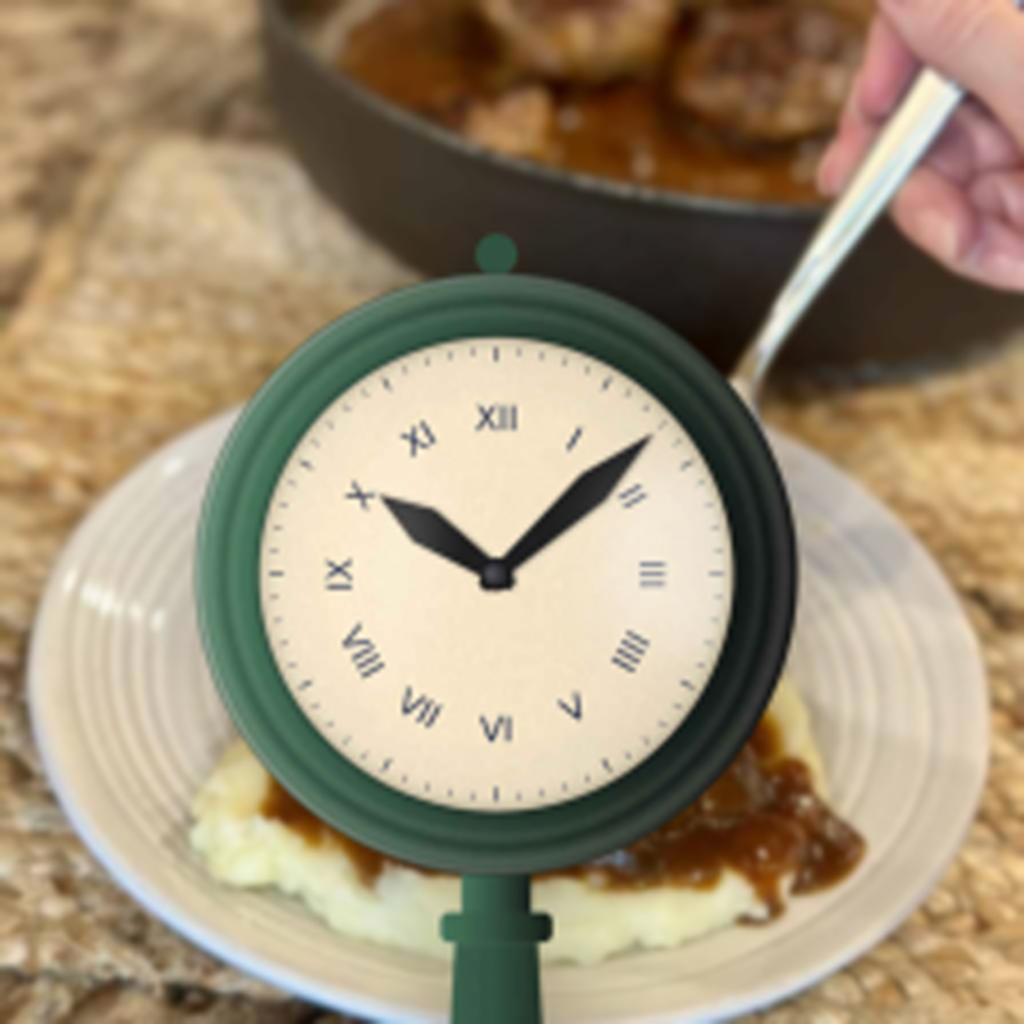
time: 10:08
